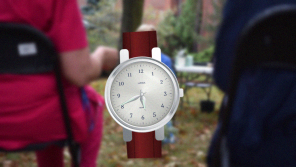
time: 5:41
